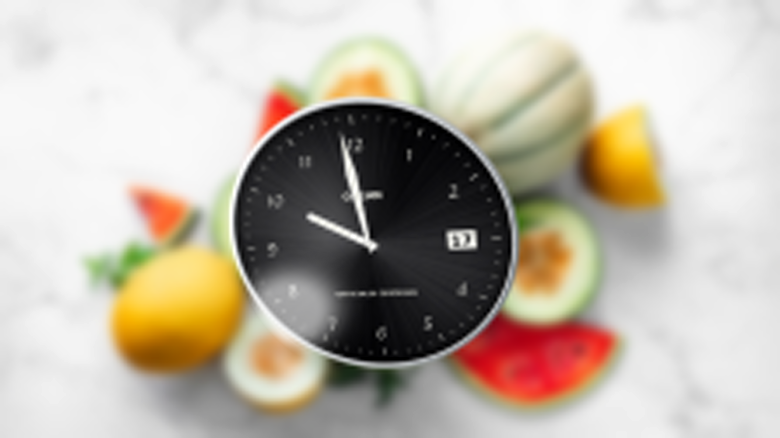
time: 9:59
